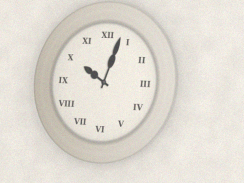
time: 10:03
